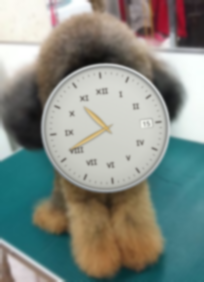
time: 10:41
